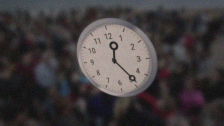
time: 12:24
